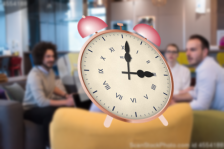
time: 3:01
